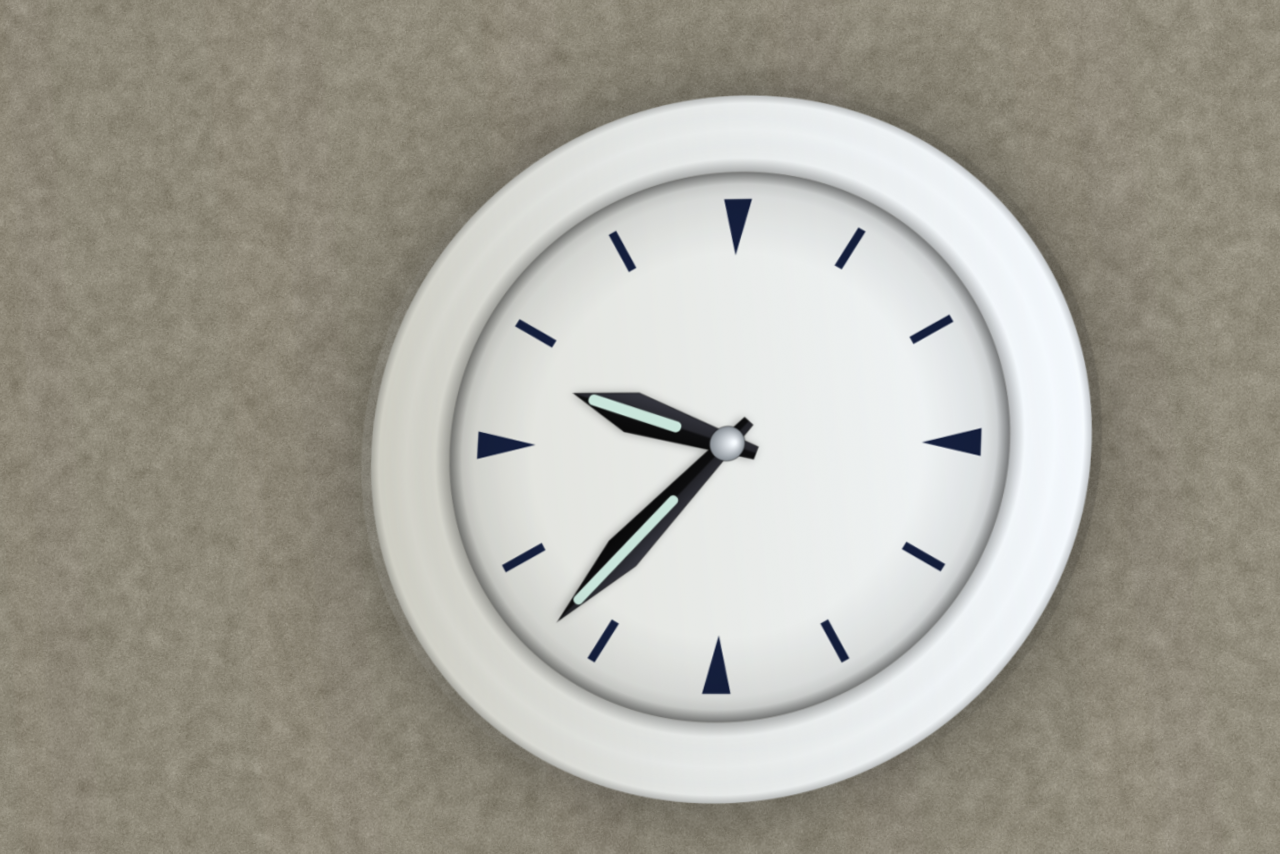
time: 9:37
